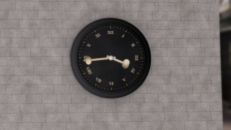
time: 3:44
